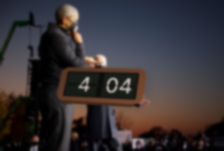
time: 4:04
